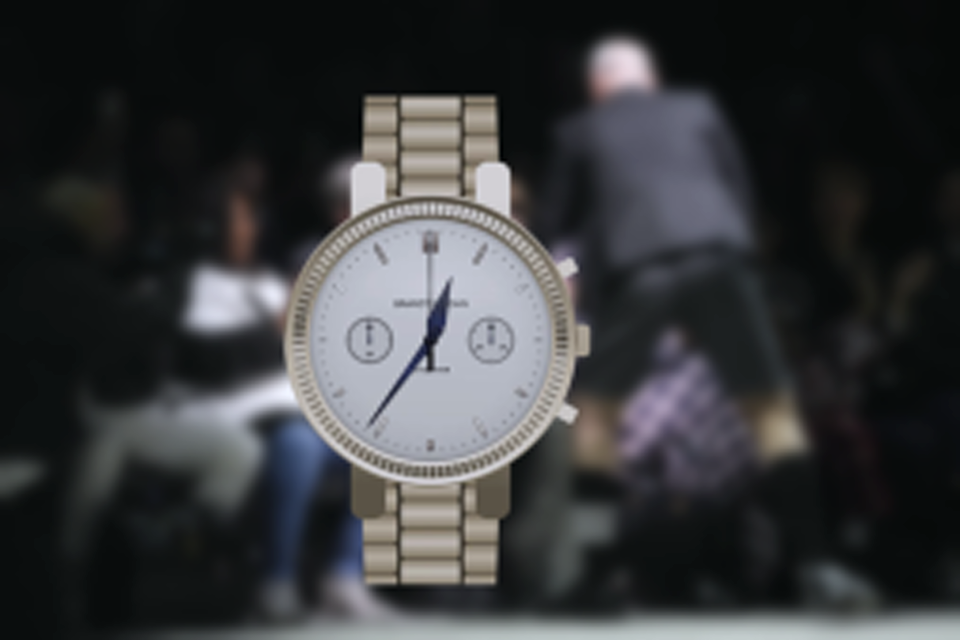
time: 12:36
